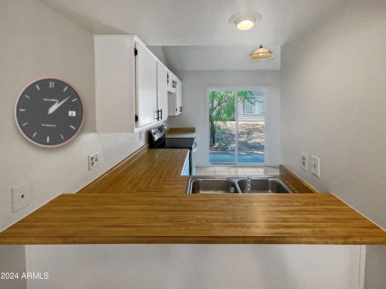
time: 1:08
